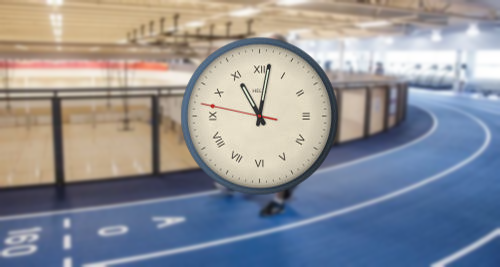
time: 11:01:47
